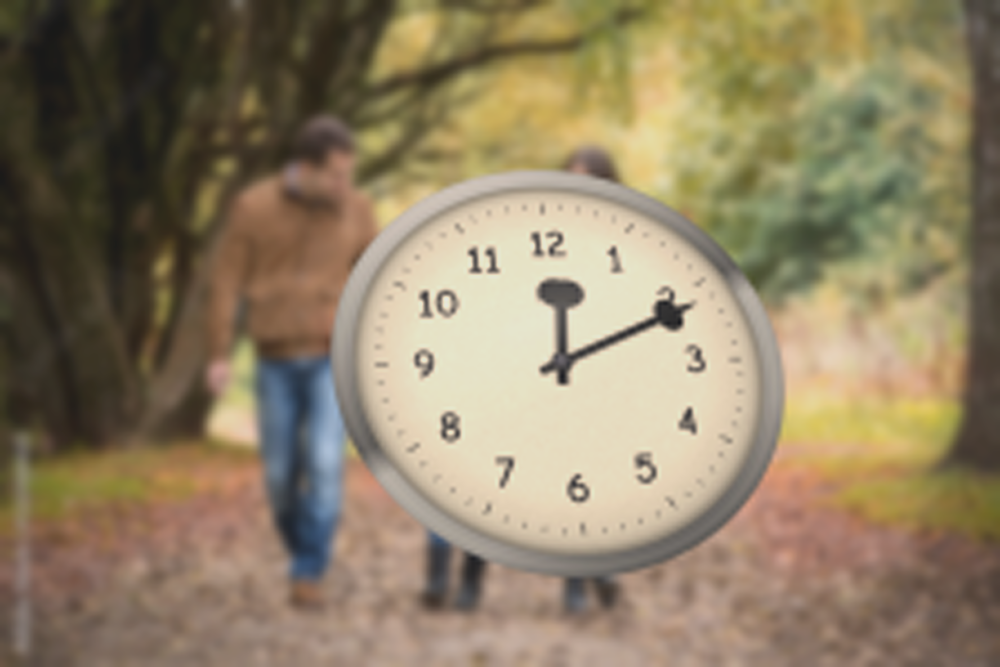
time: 12:11
